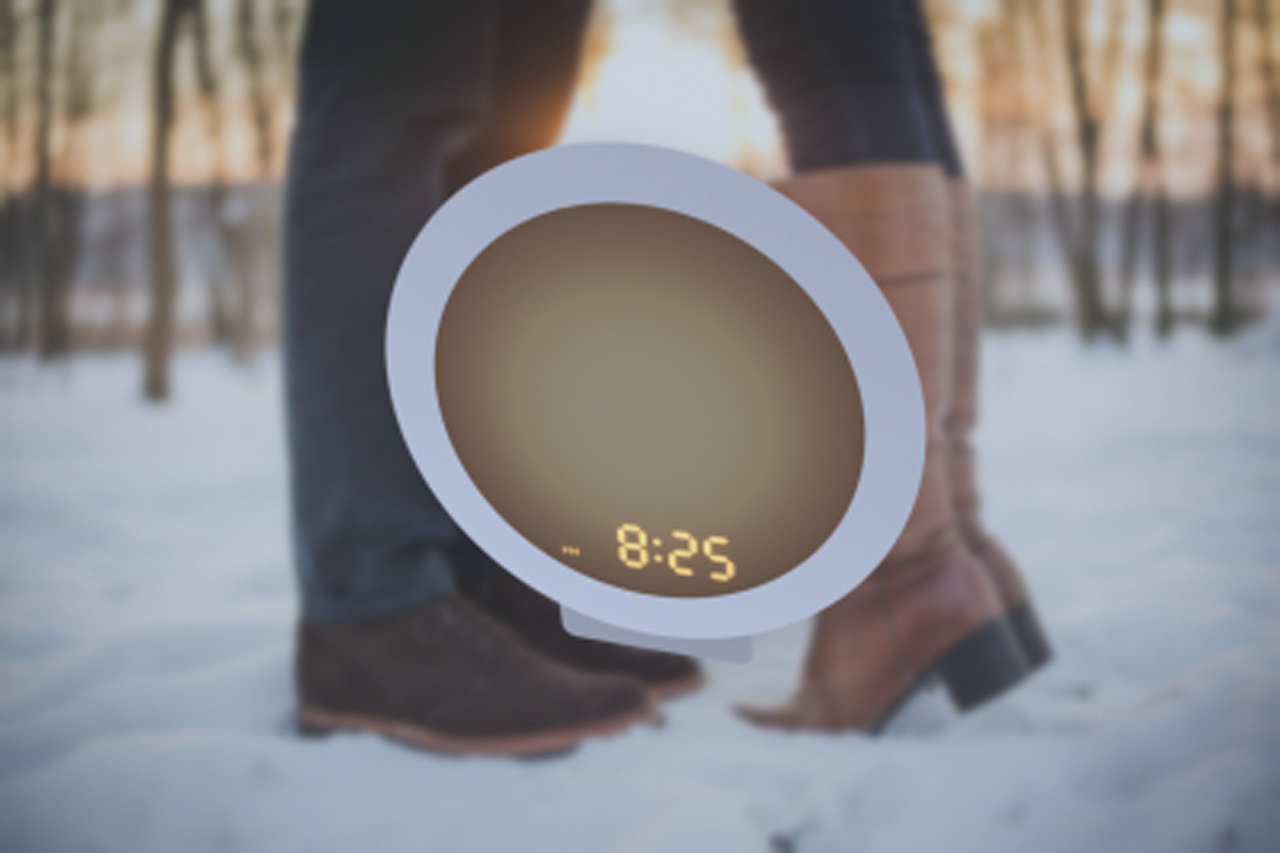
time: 8:25
